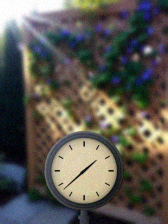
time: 1:38
